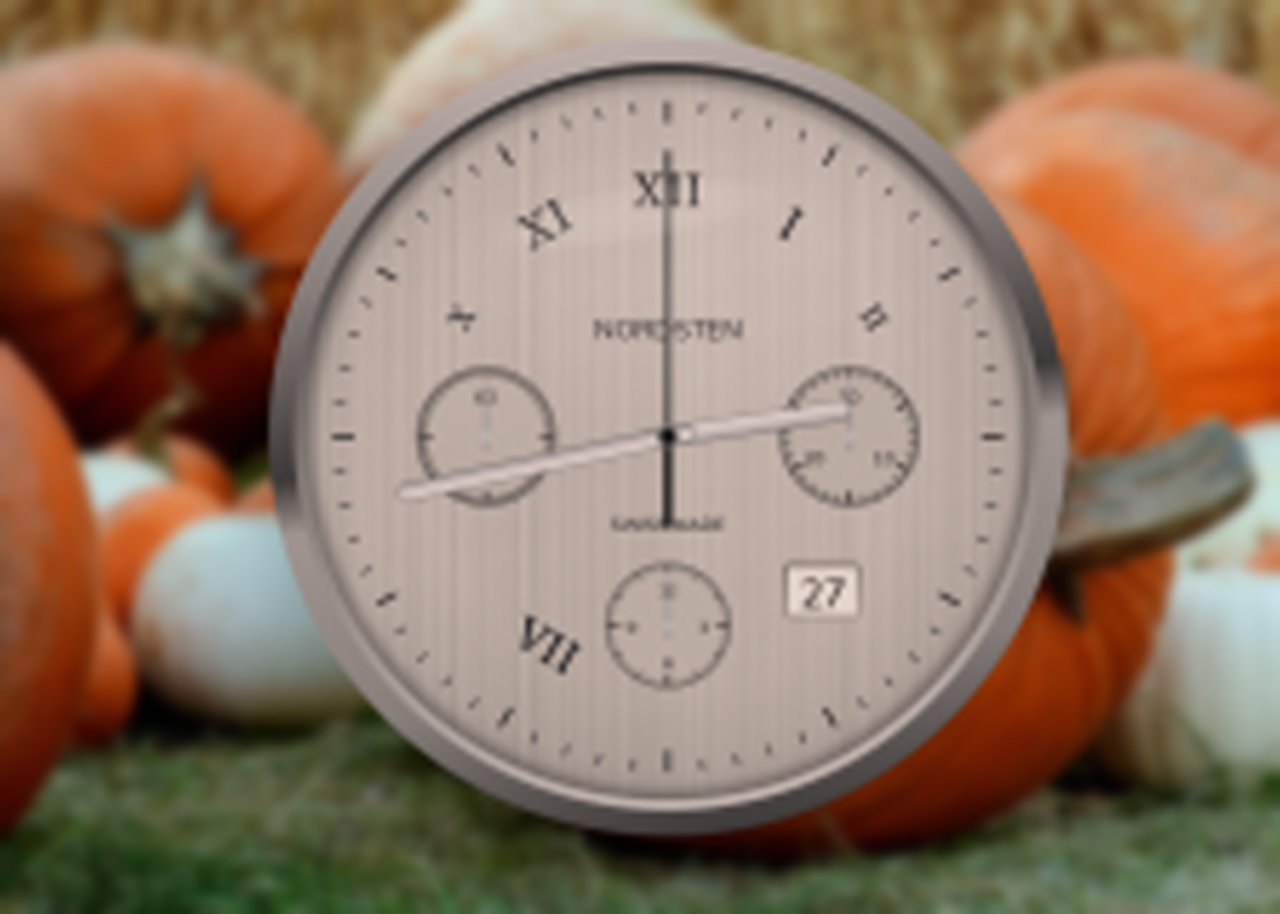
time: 2:43
